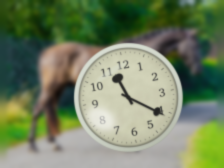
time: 11:21
